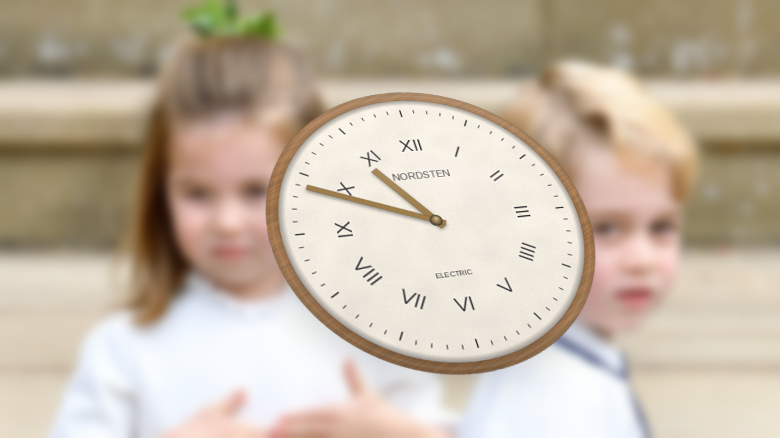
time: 10:49
